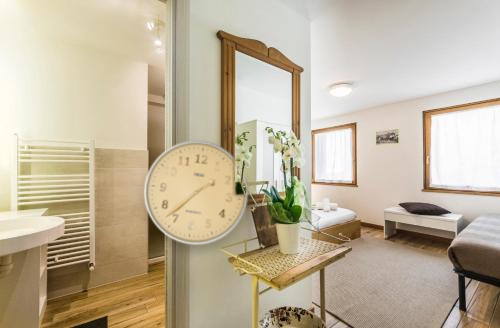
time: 1:37
